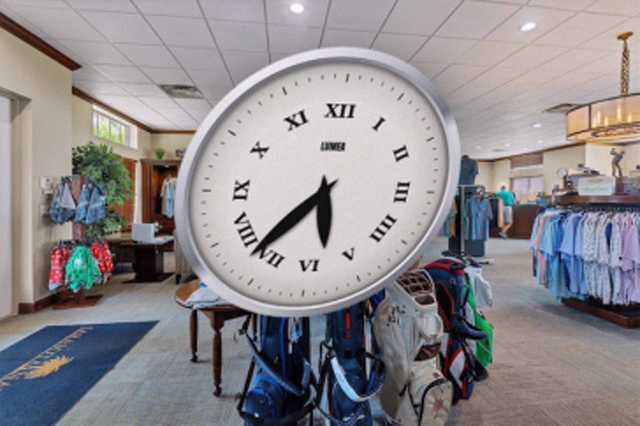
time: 5:37
